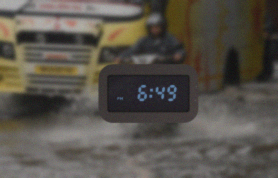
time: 6:49
